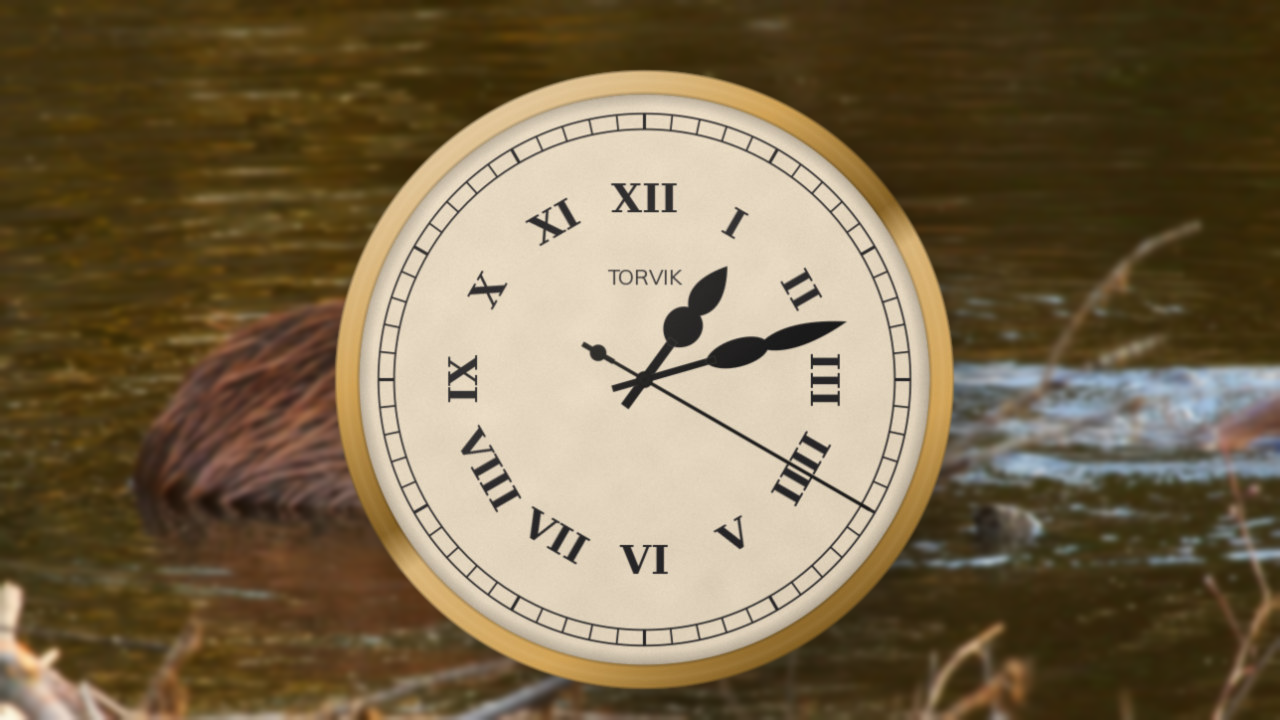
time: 1:12:20
